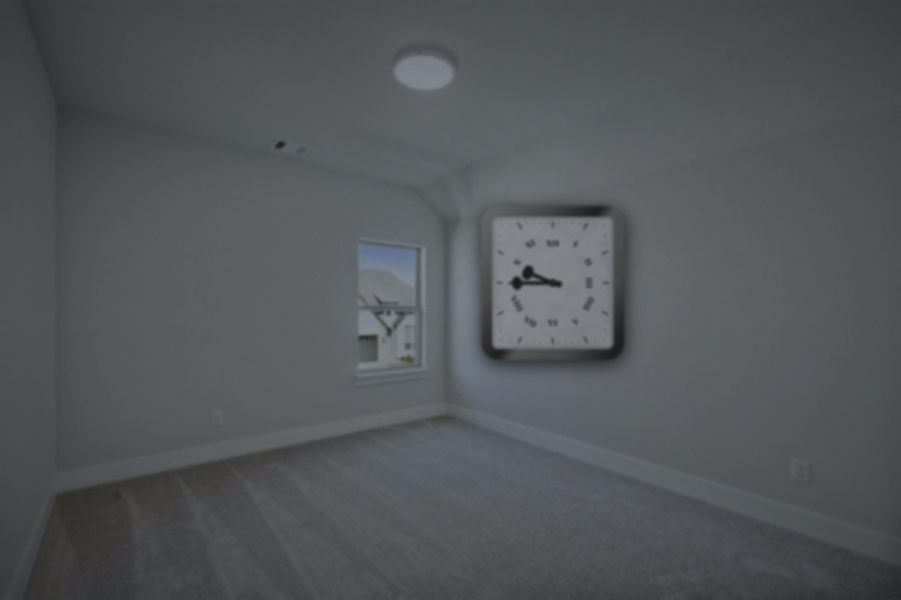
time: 9:45
